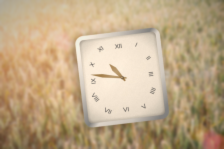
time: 10:47
